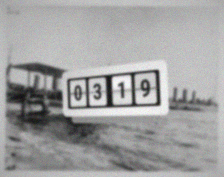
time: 3:19
